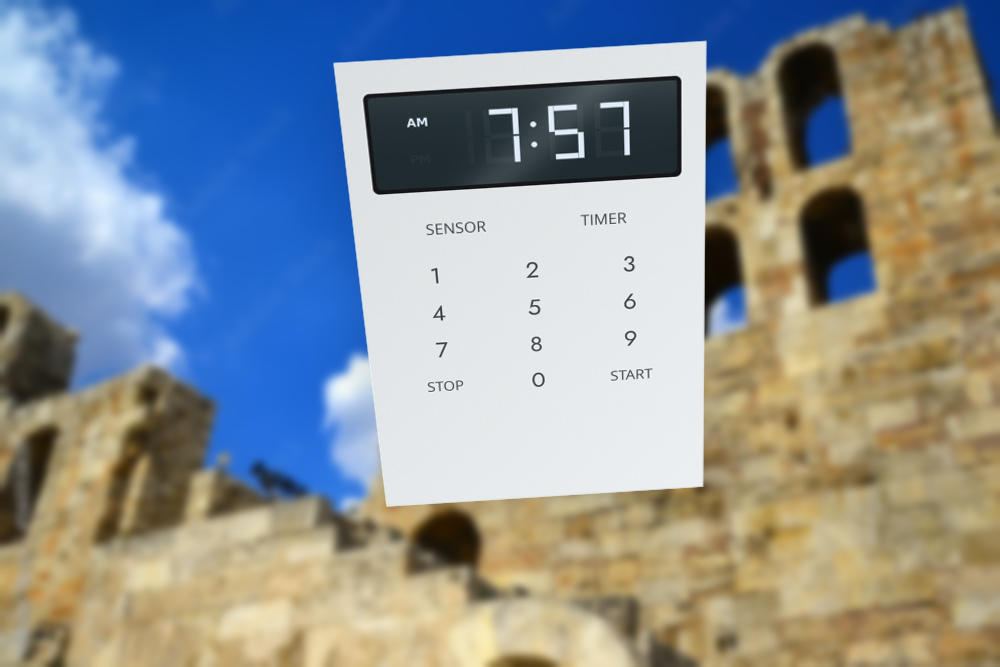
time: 7:57
